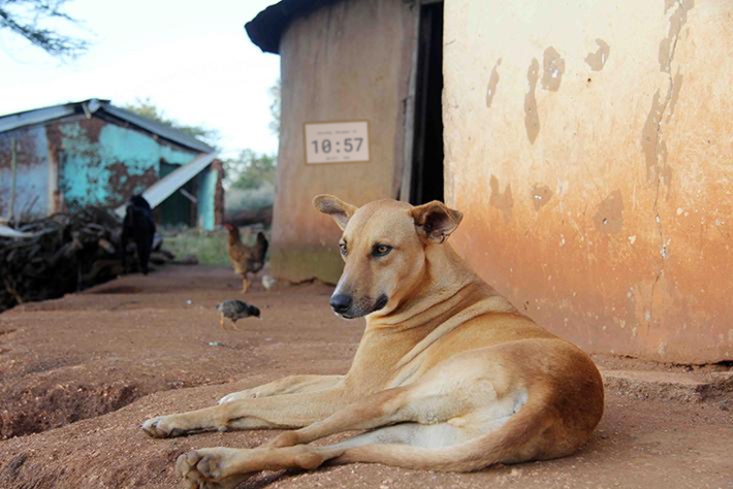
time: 10:57
